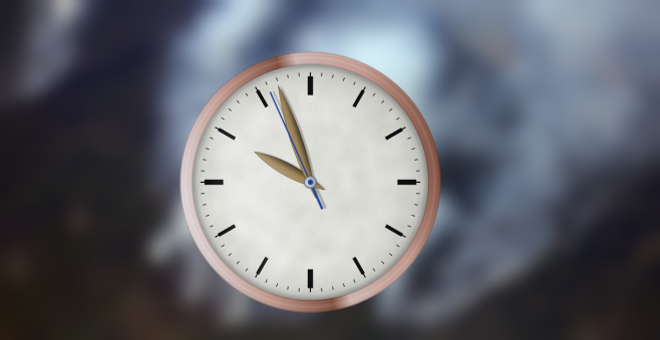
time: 9:56:56
